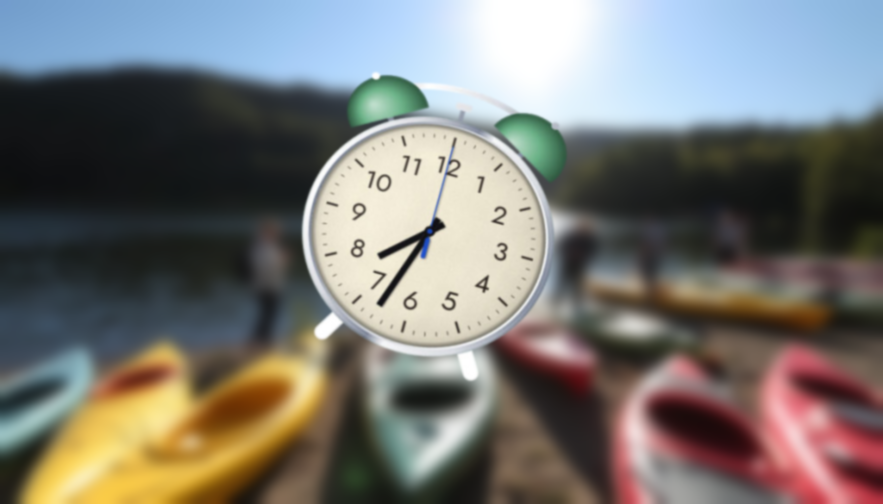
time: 7:33:00
